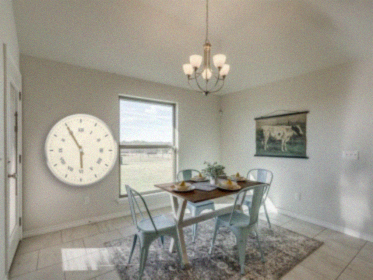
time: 5:55
